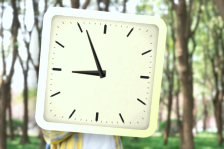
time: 8:56
